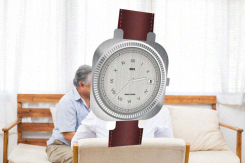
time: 2:37
